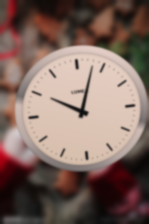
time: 10:03
